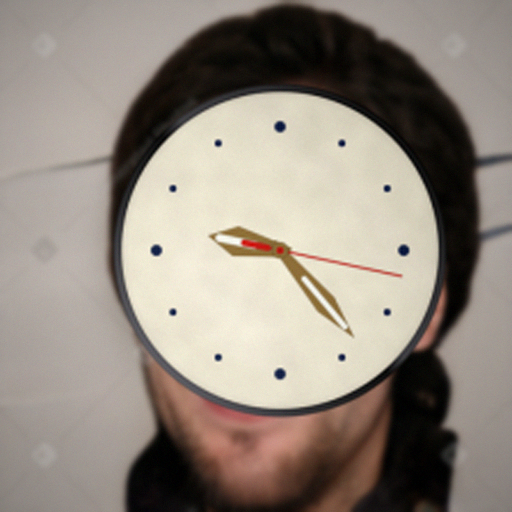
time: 9:23:17
